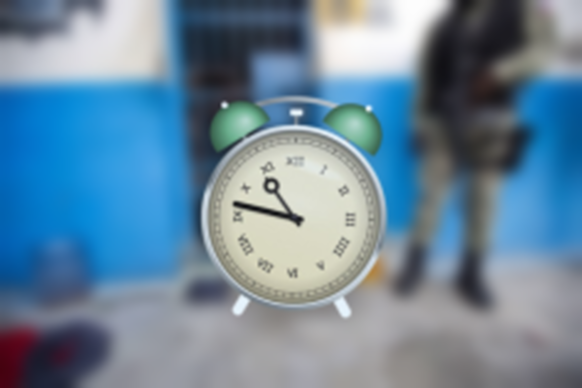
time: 10:47
